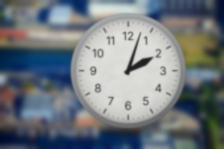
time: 2:03
